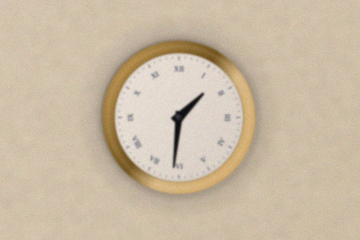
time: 1:31
